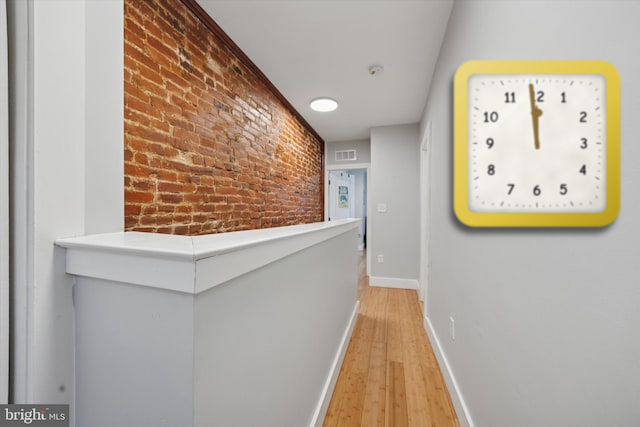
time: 11:59
